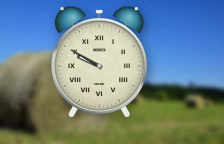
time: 9:50
